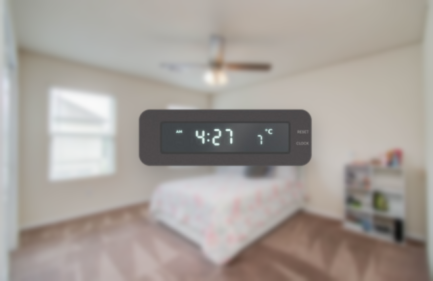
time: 4:27
